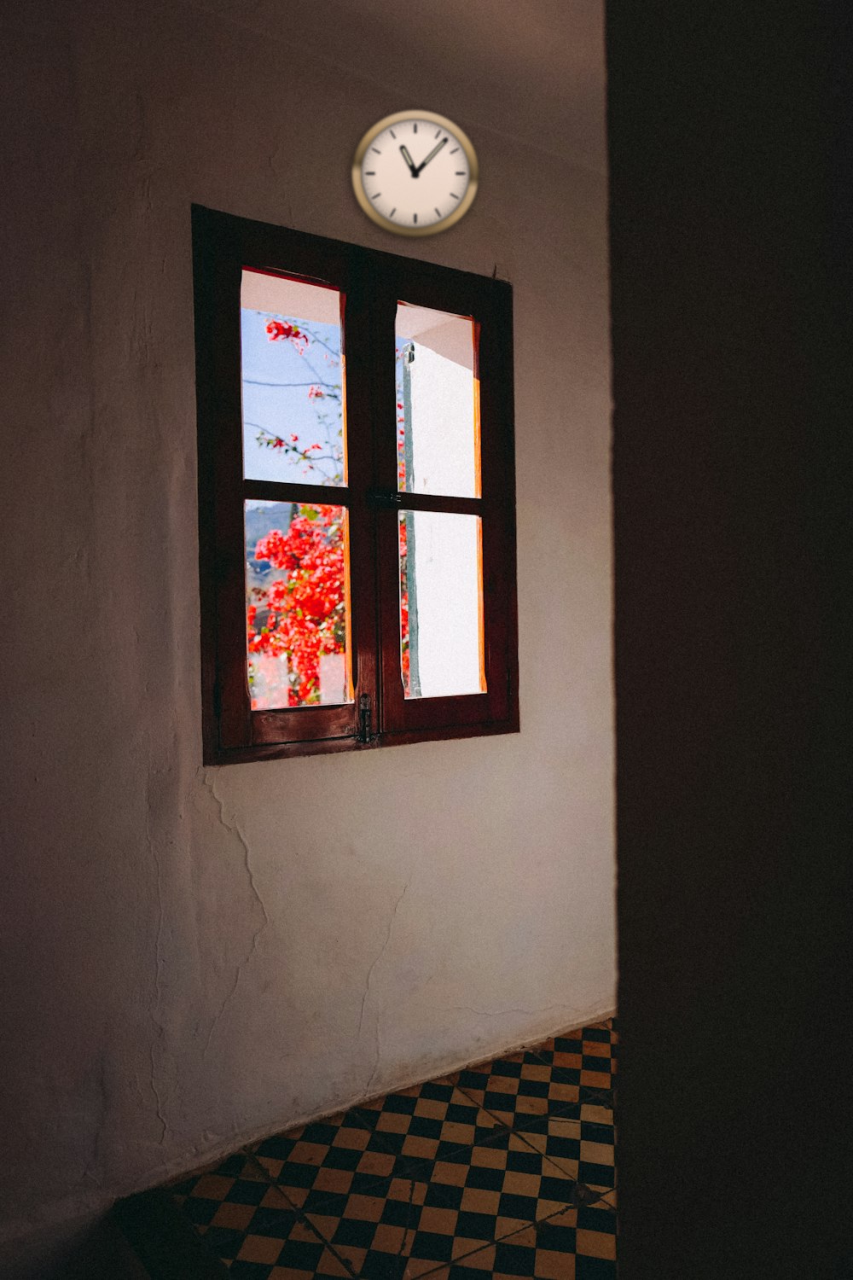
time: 11:07
